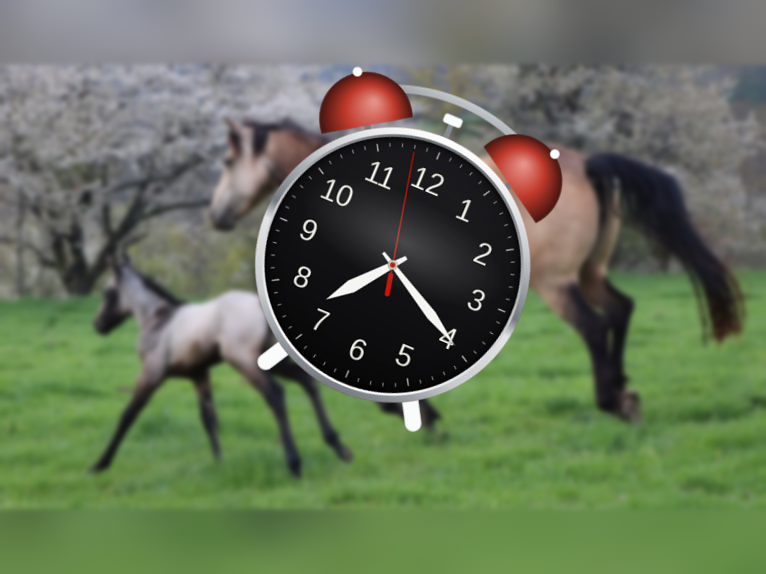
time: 7:19:58
